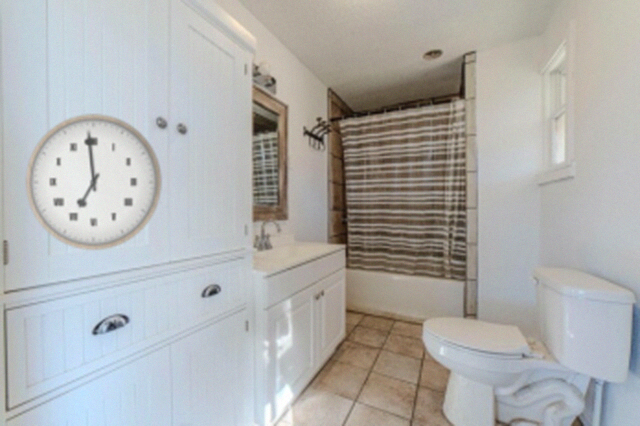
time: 6:59
